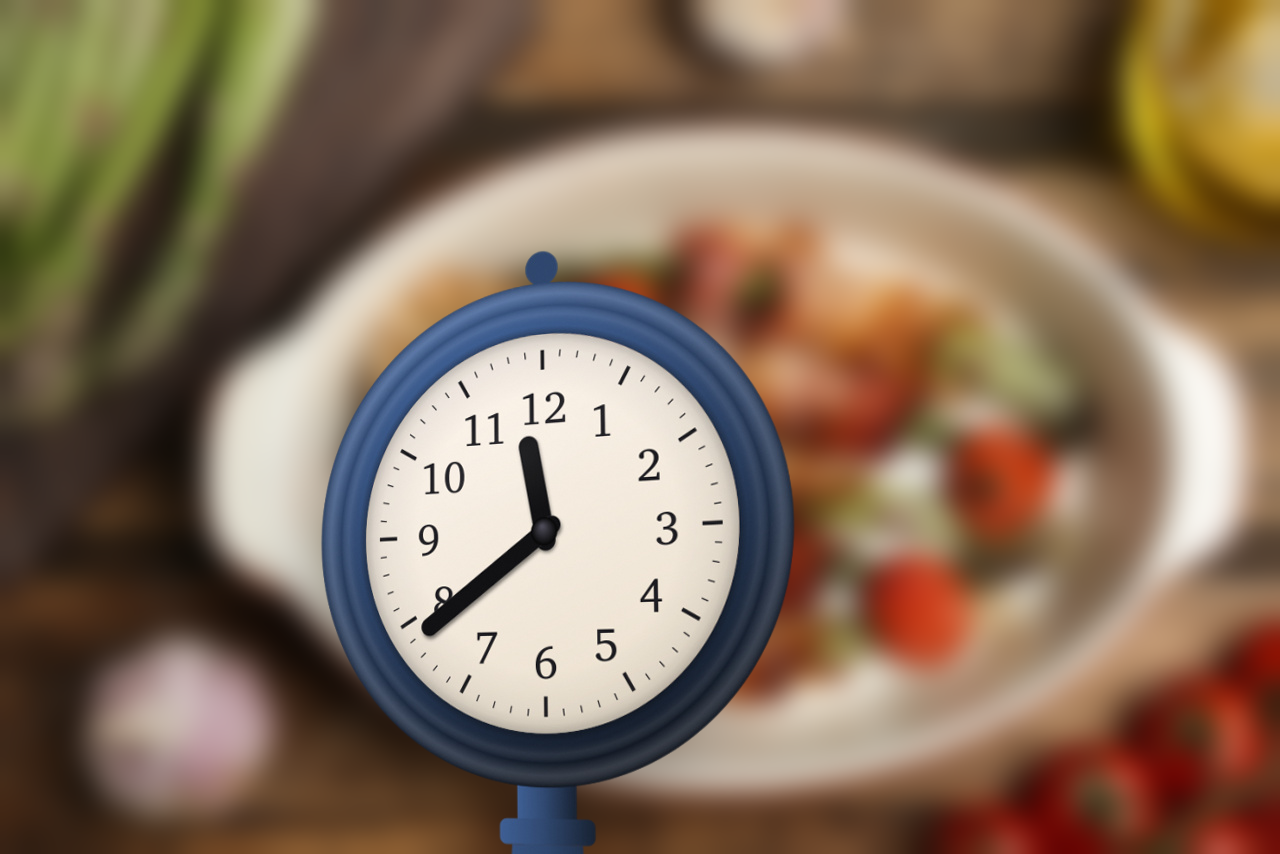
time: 11:39
